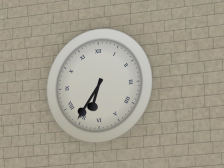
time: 6:36
